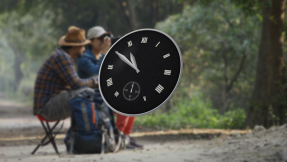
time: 10:50
